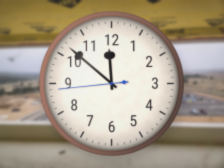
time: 11:51:44
